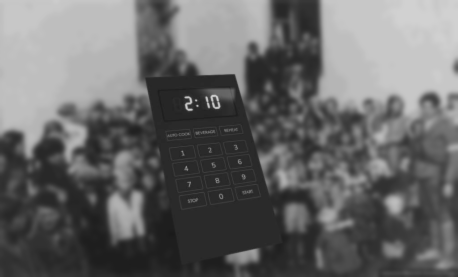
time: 2:10
